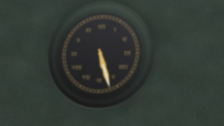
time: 5:27
